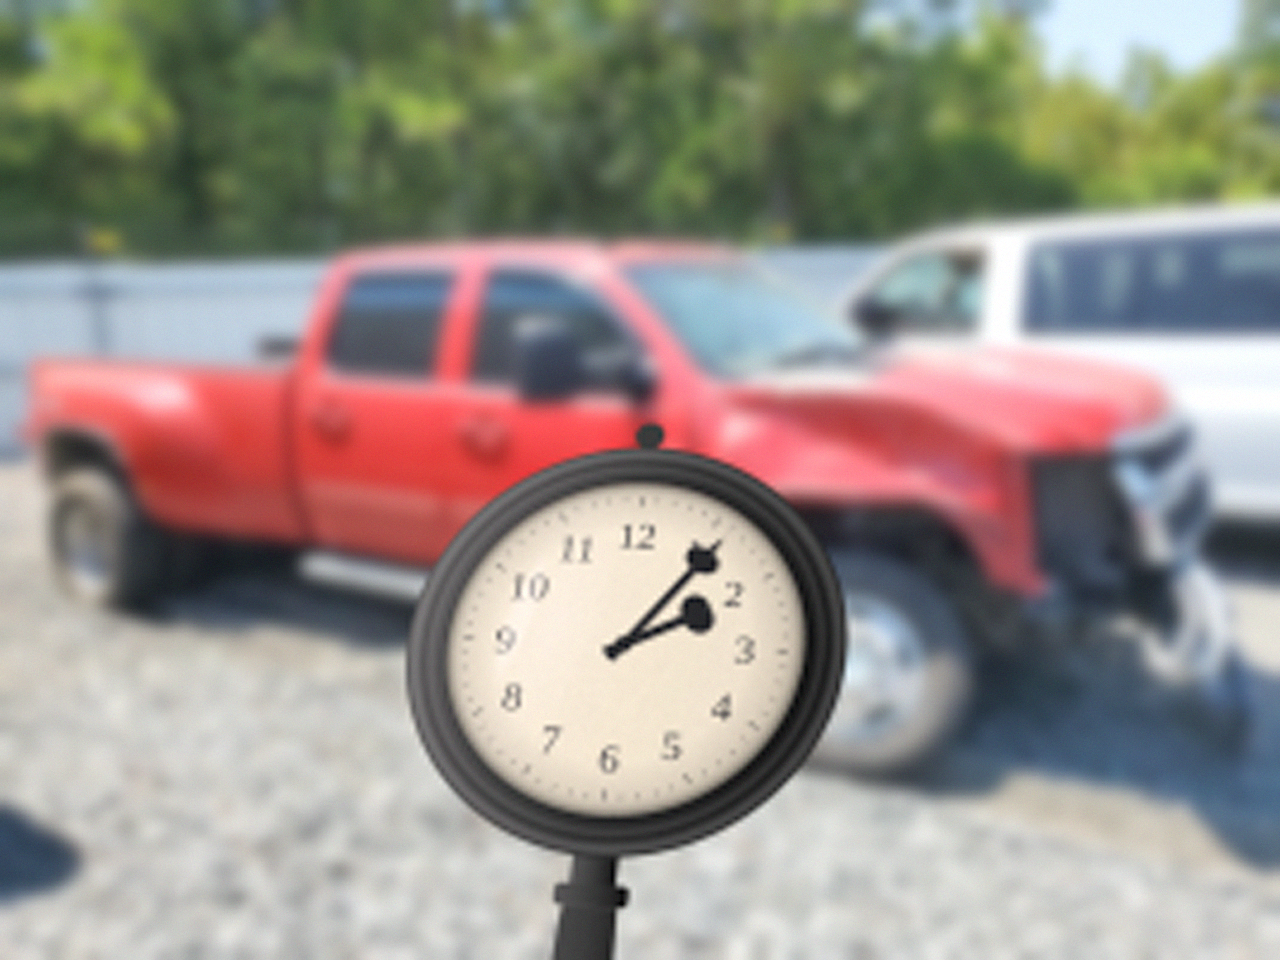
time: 2:06
